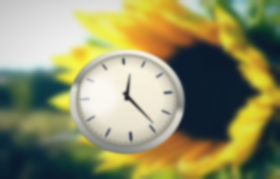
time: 12:24
